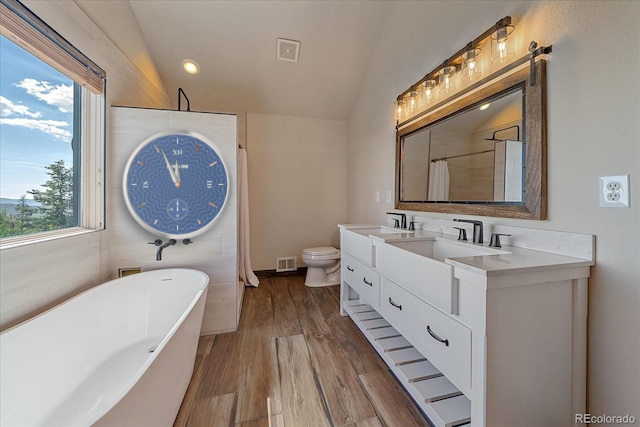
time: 11:56
